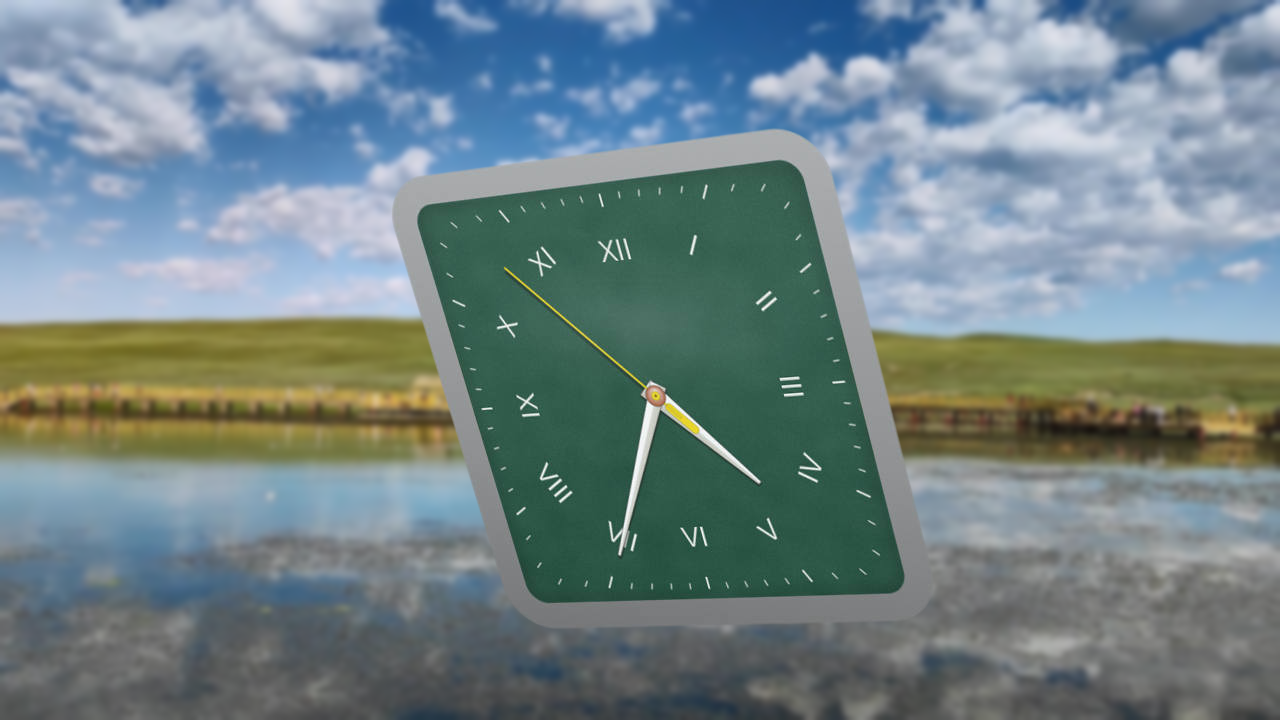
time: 4:34:53
